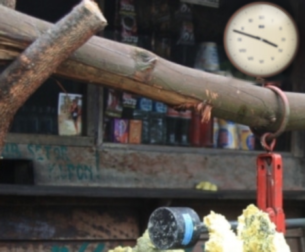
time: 3:48
